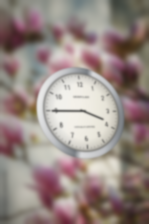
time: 3:45
